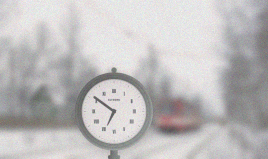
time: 6:51
